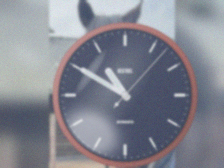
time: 10:50:07
